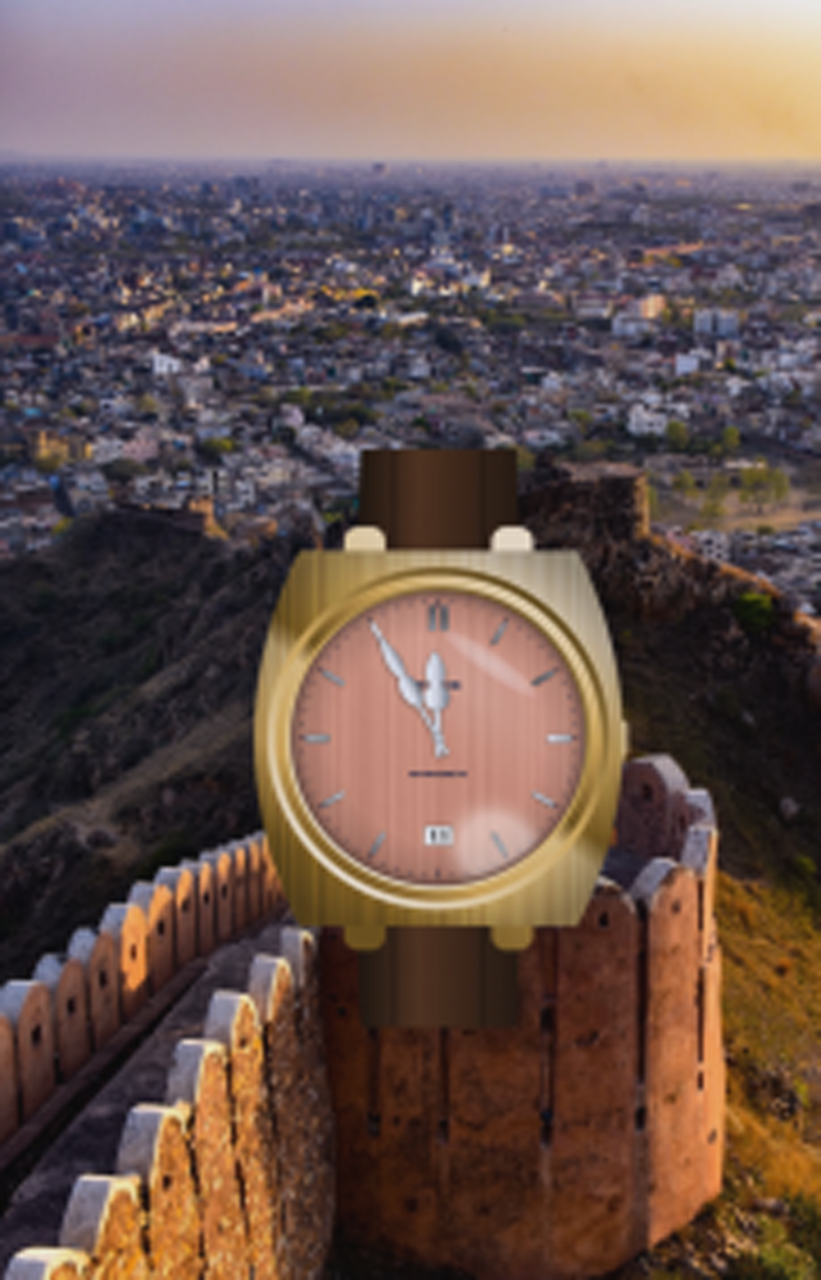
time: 11:55
